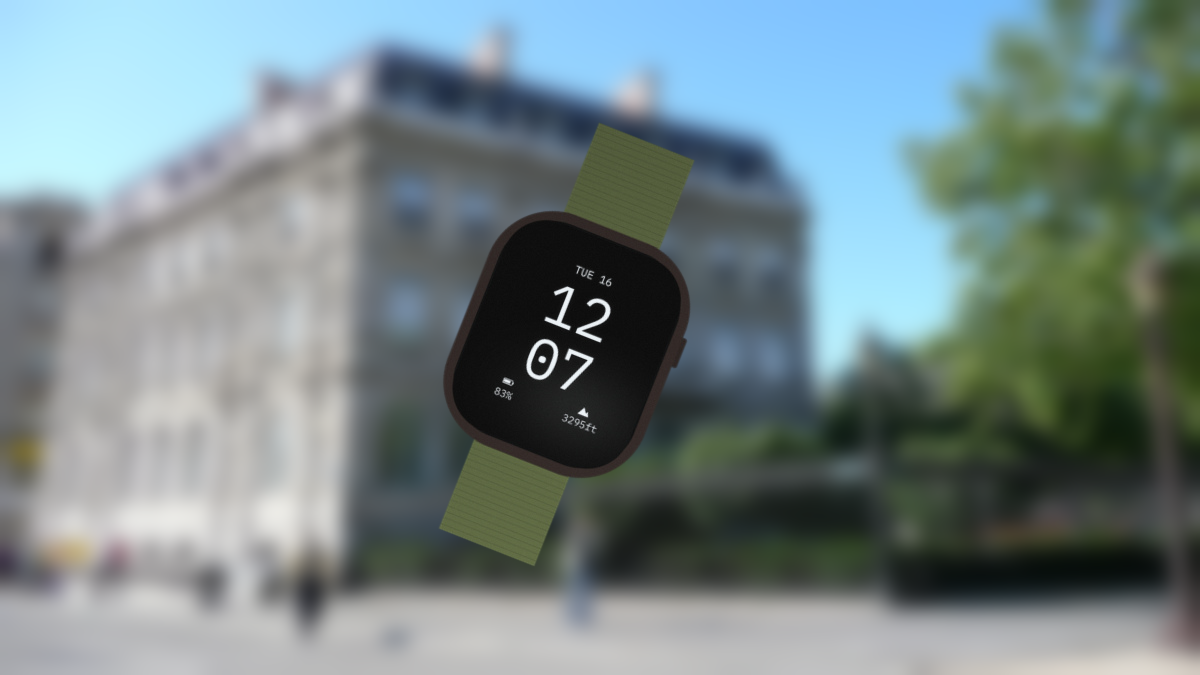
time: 12:07
